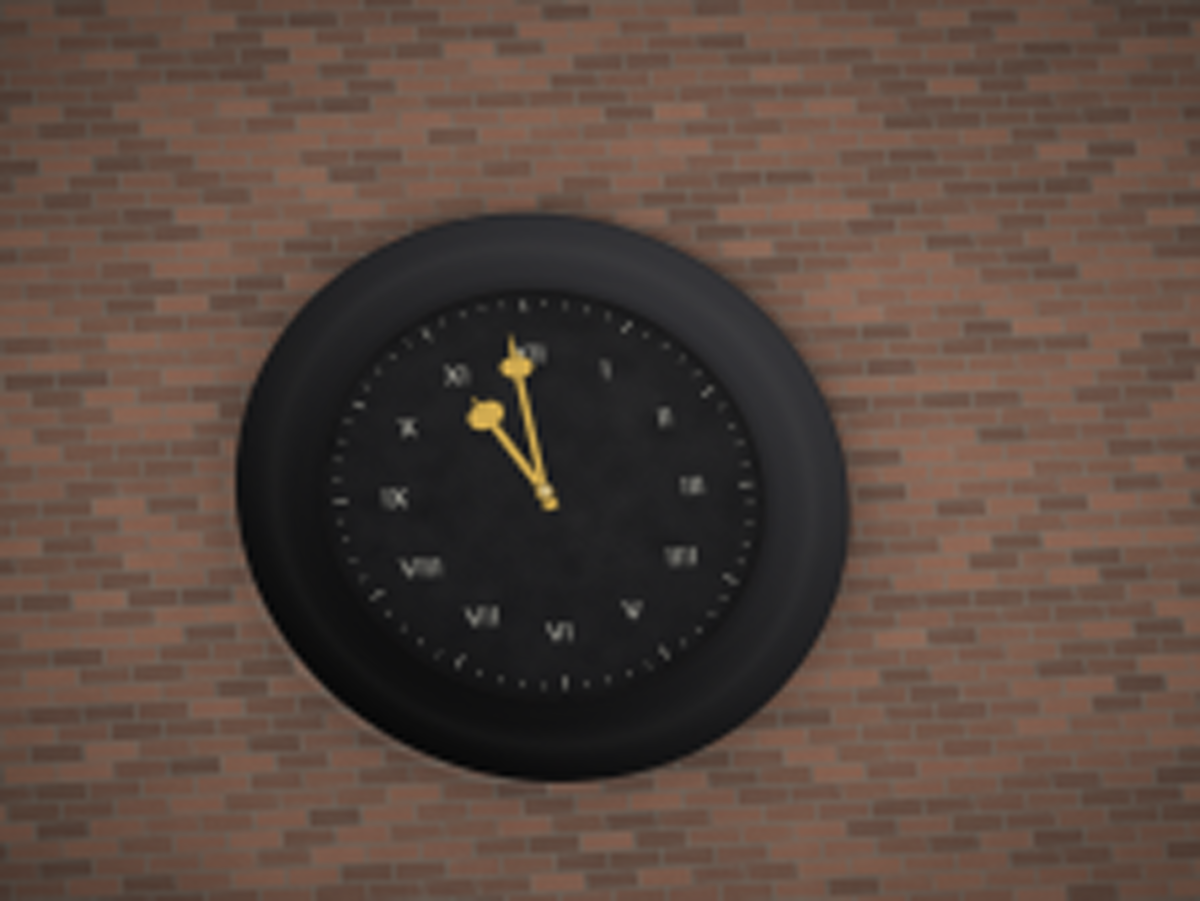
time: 10:59
